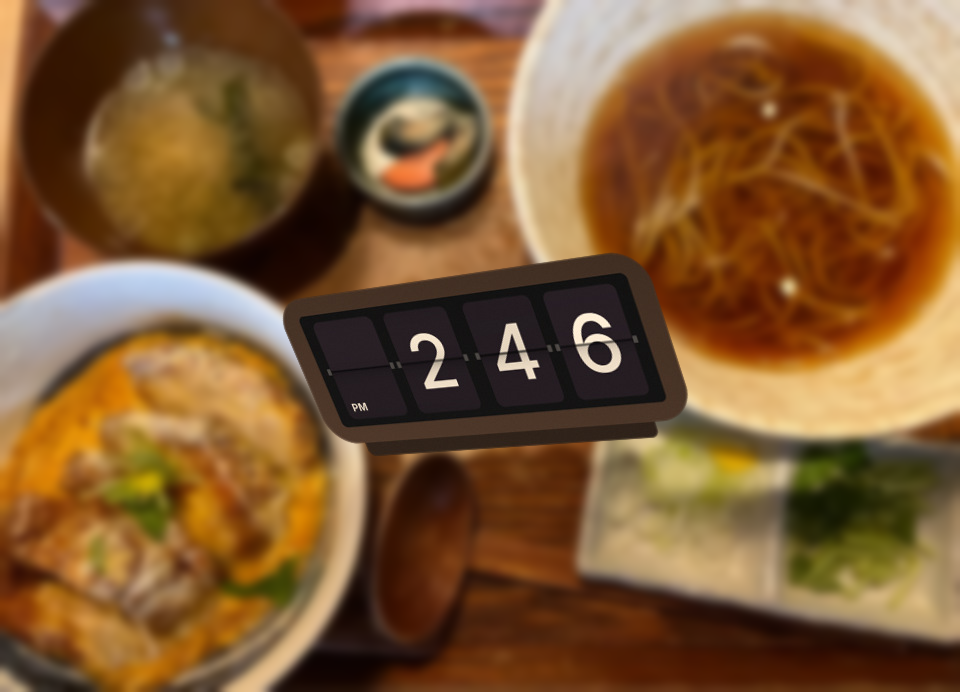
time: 2:46
